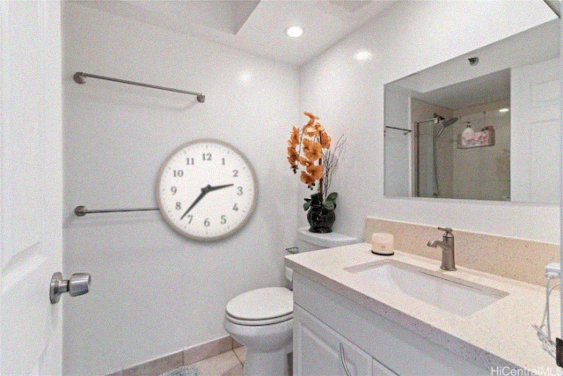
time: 2:37
